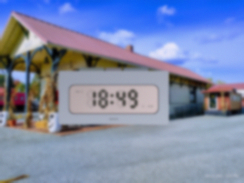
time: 18:49
